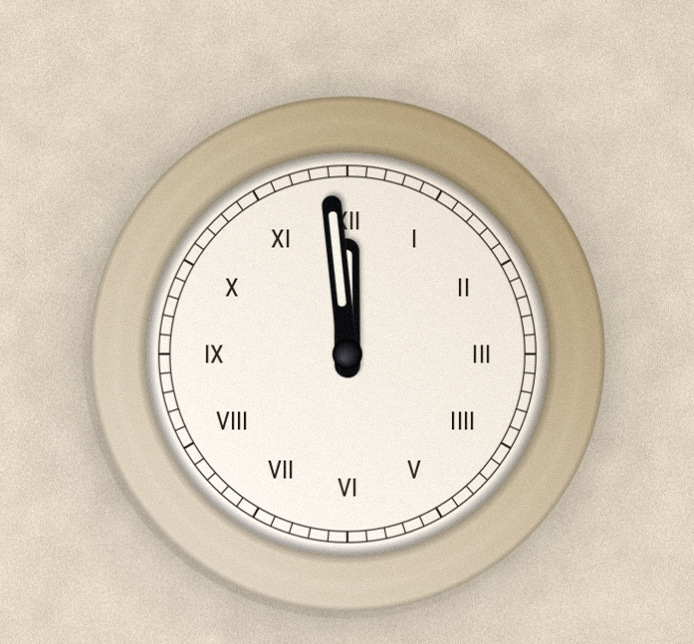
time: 11:59
